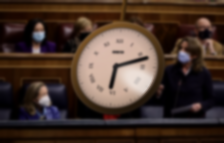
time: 6:12
